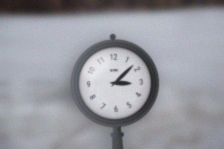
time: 3:08
